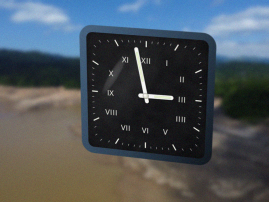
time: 2:58
